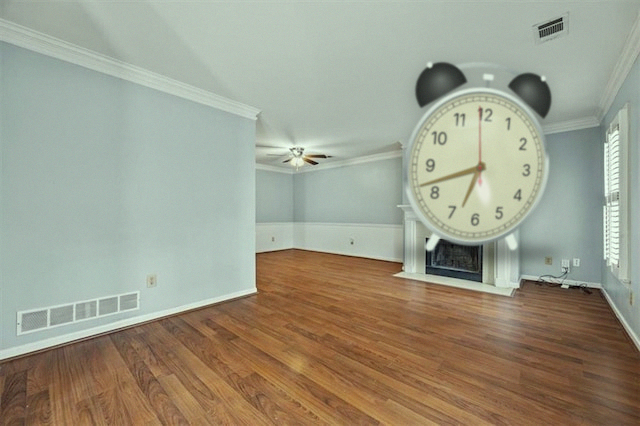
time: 6:41:59
